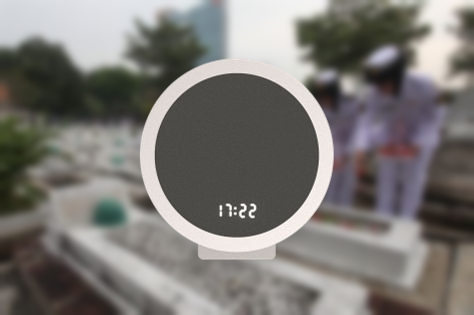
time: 17:22
